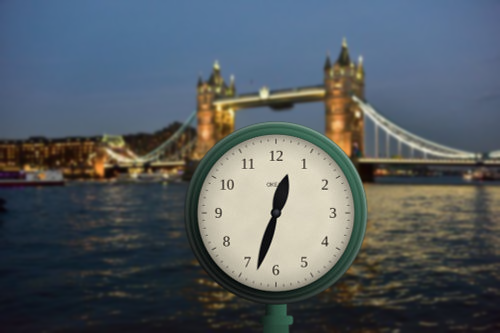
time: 12:33
